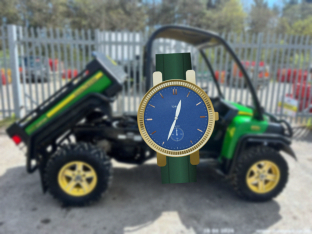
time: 12:34
